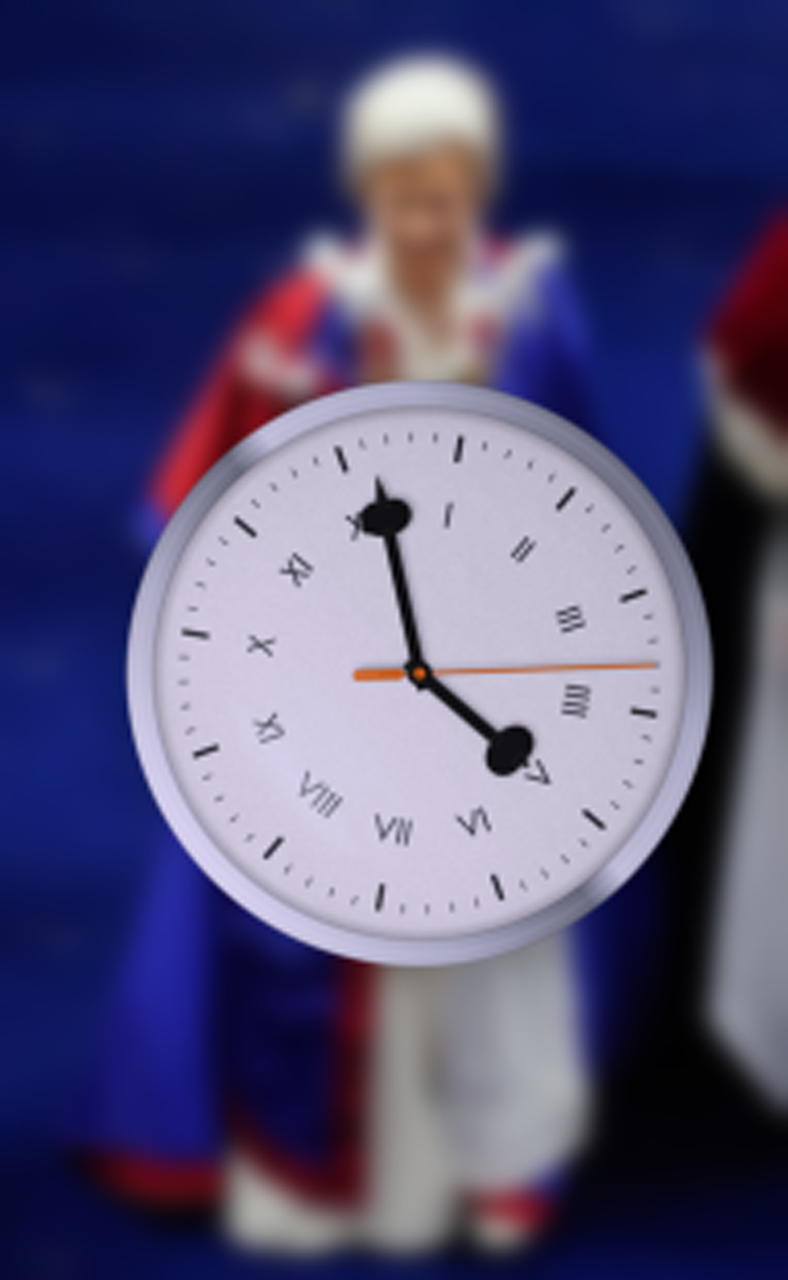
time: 5:01:18
